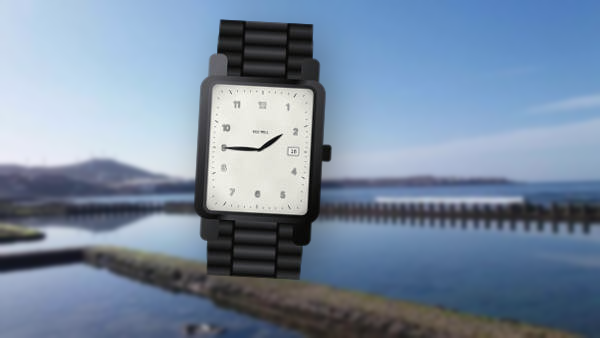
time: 1:45
